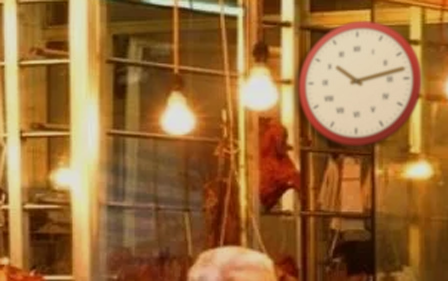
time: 10:13
